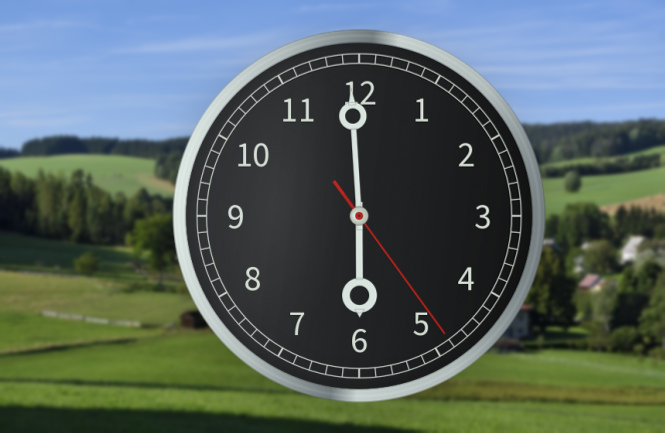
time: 5:59:24
